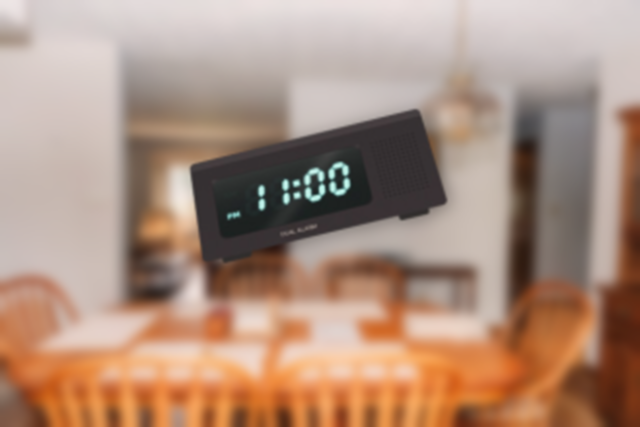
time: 11:00
